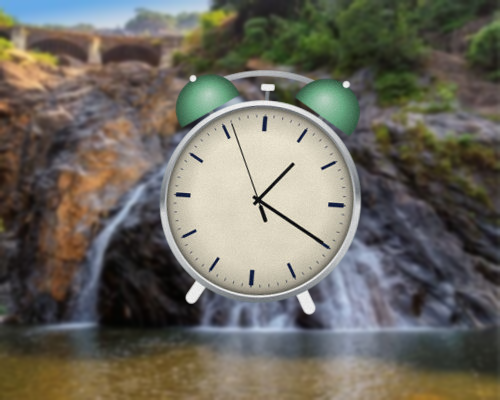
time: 1:19:56
